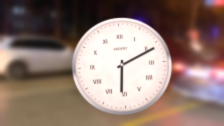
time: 6:11
